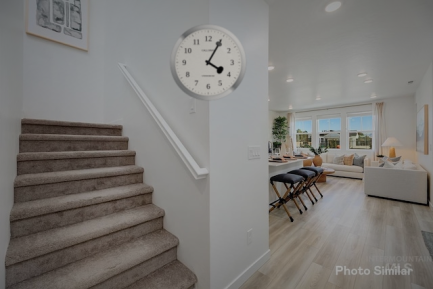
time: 4:05
